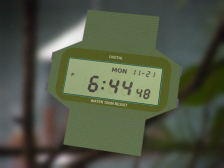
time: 6:44:48
